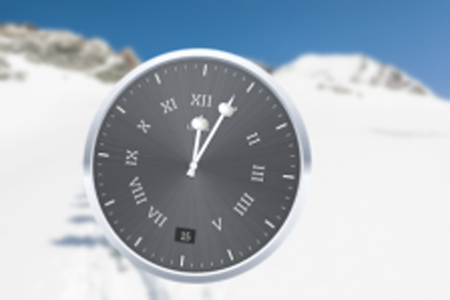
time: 12:04
